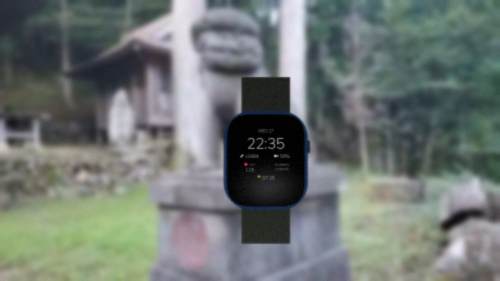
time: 22:35
